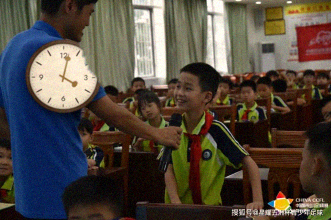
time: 4:02
